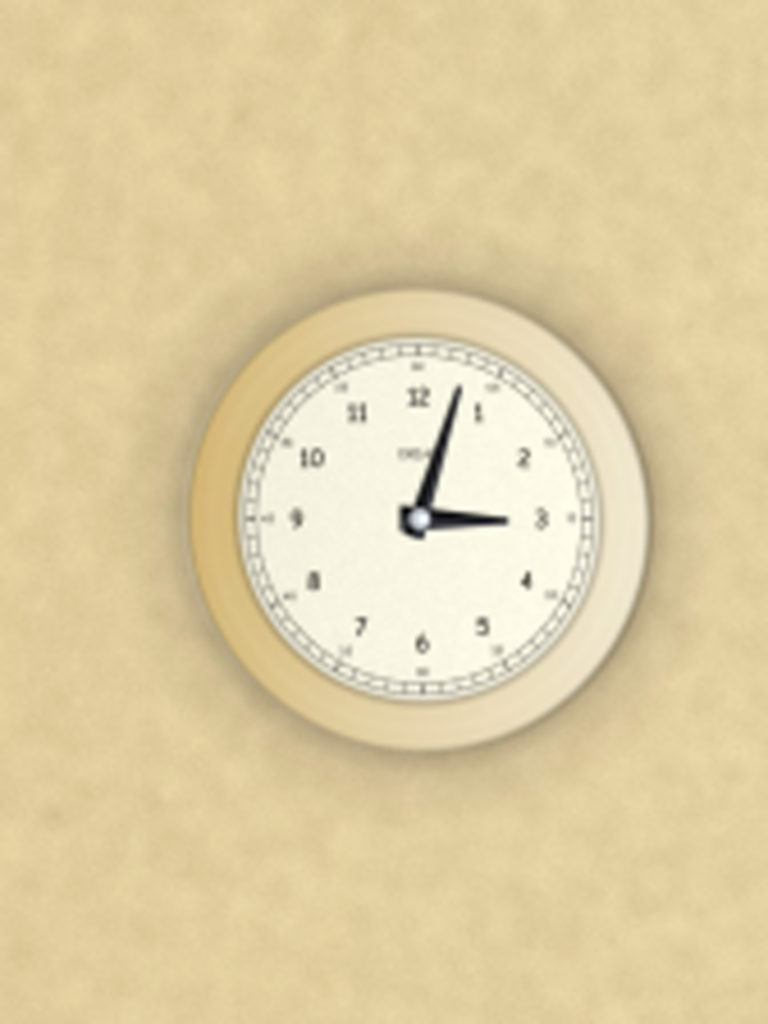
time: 3:03
